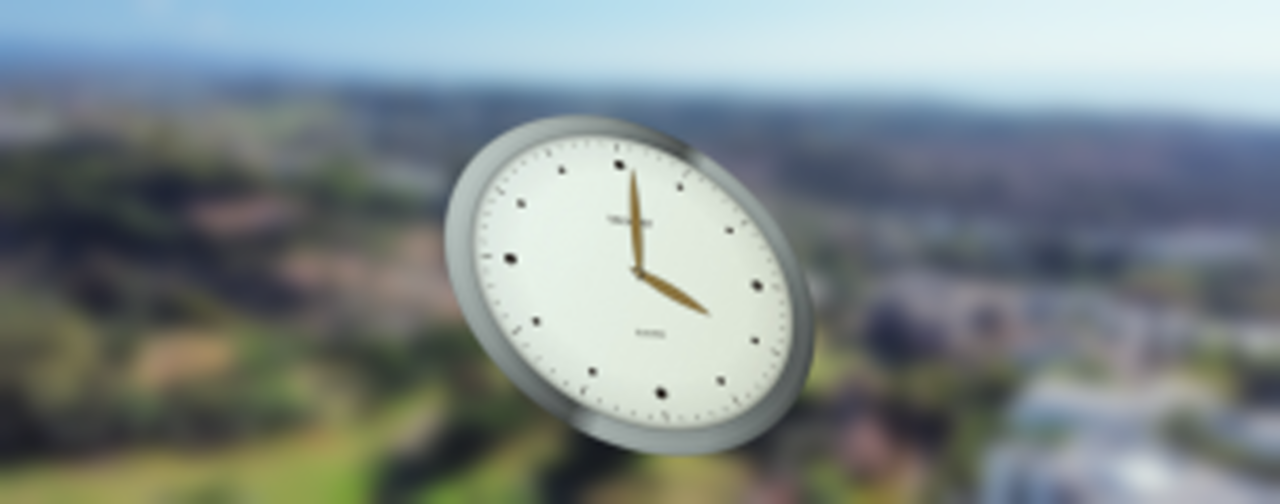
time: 4:01
